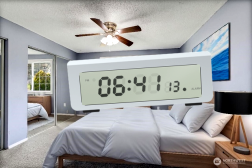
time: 6:41:13
